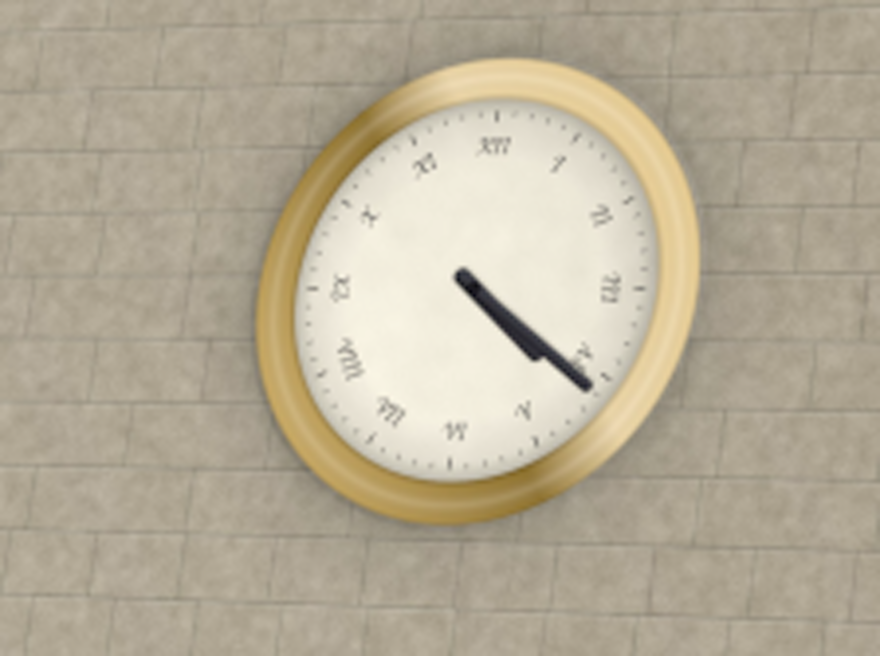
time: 4:21
